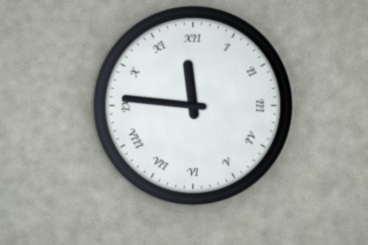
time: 11:46
